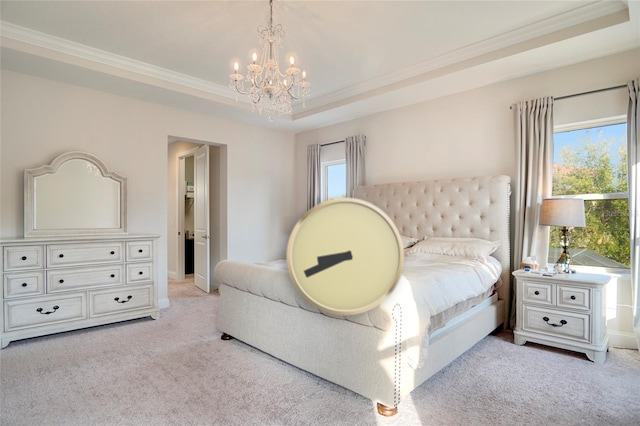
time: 8:41
